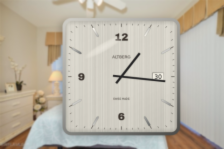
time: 1:16
